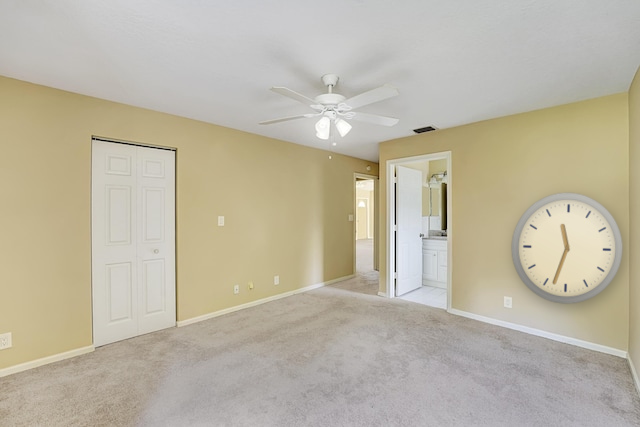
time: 11:33
